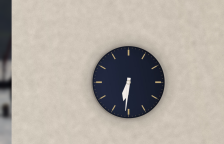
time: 6:31
